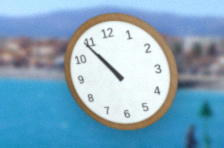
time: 10:54
